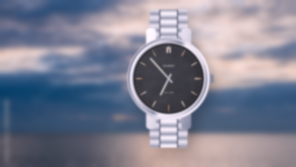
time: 6:53
